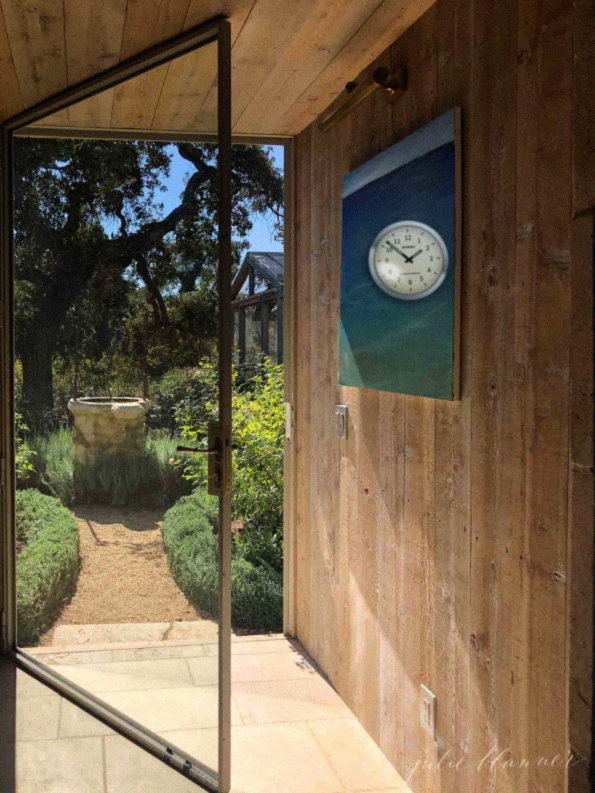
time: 1:52
